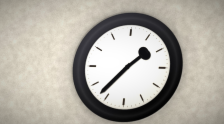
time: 1:37
